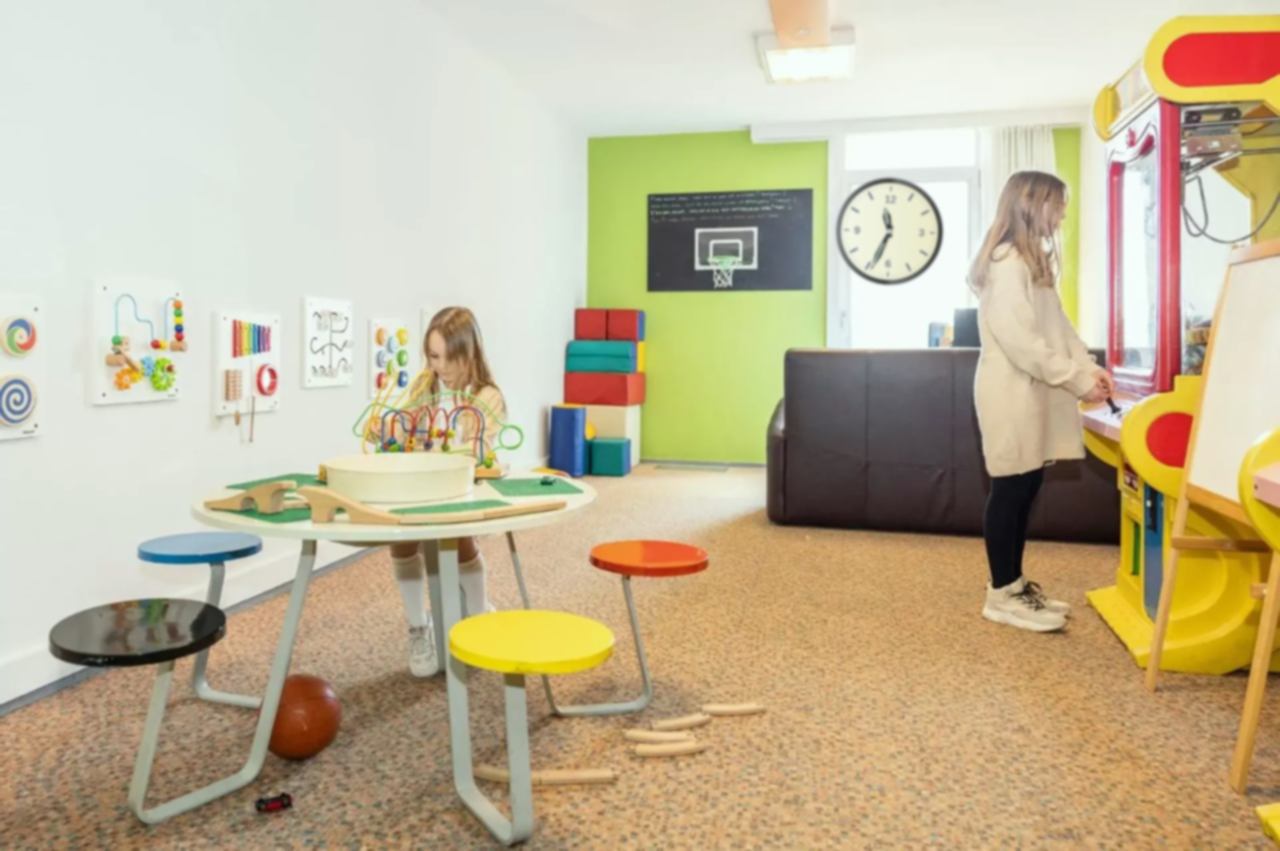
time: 11:34
